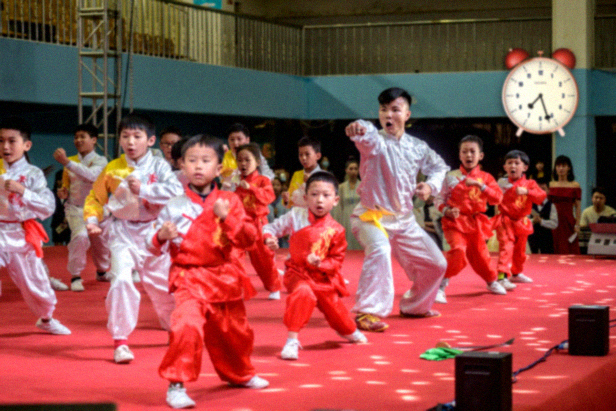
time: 7:27
